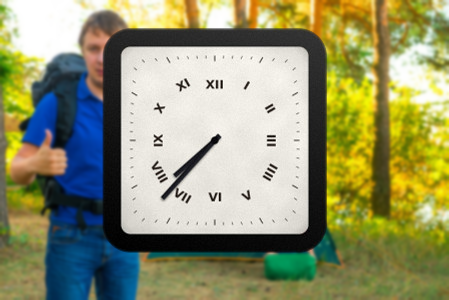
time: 7:37
